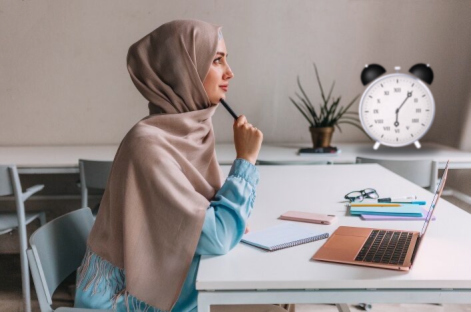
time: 6:06
